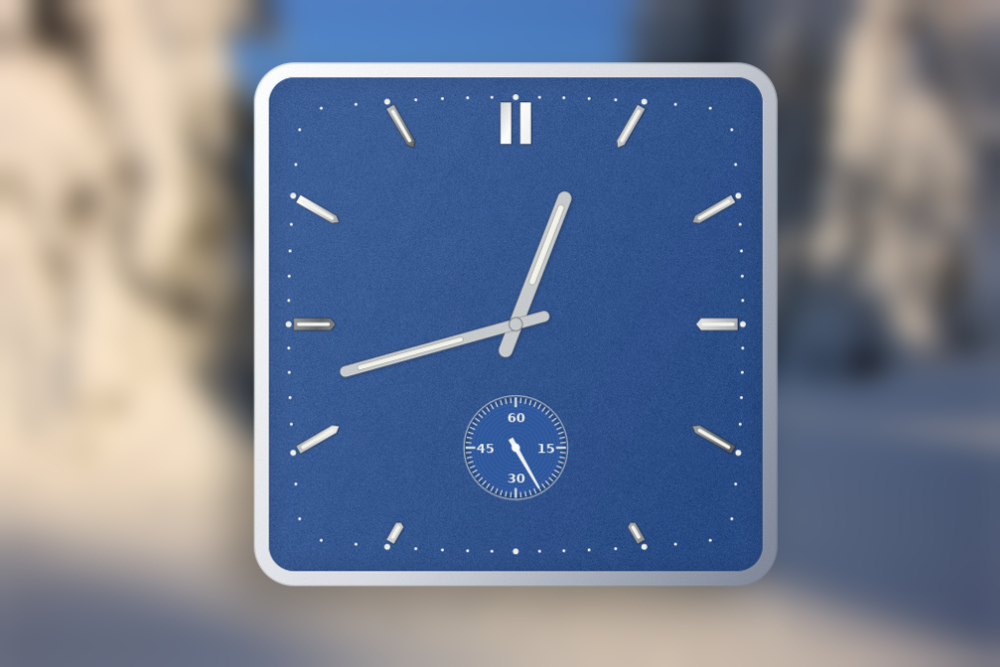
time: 12:42:25
